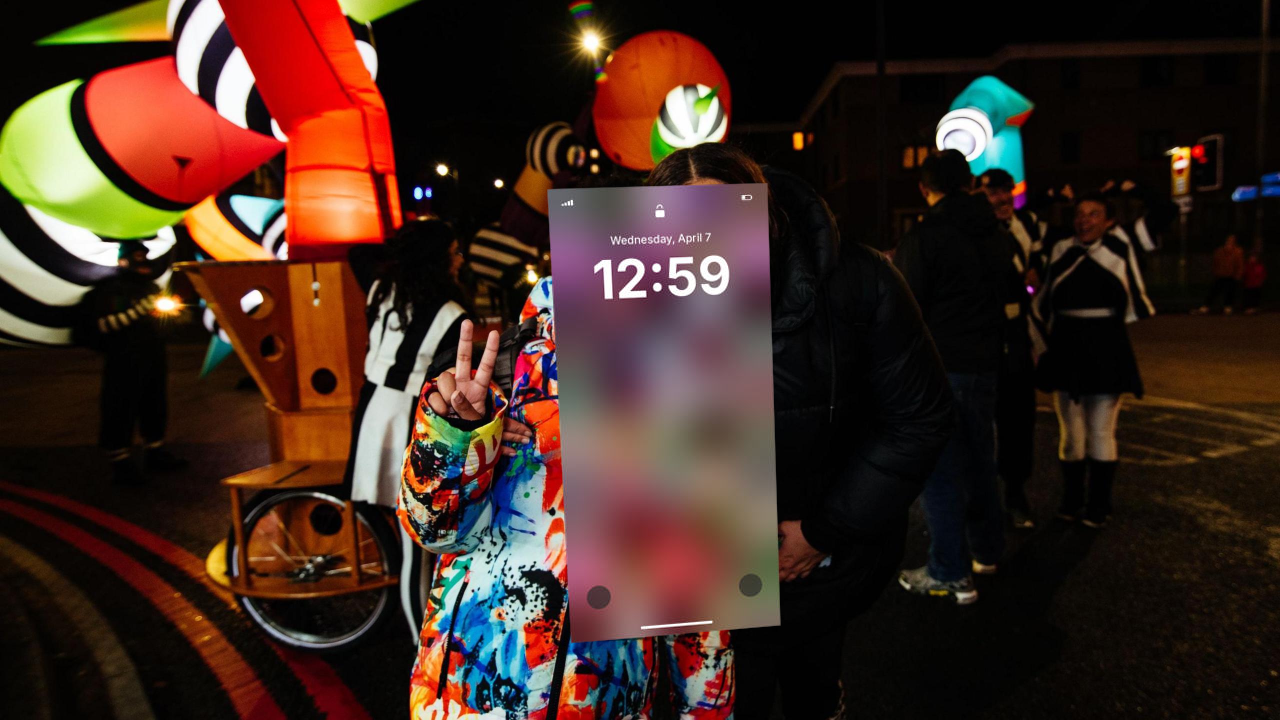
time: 12:59
